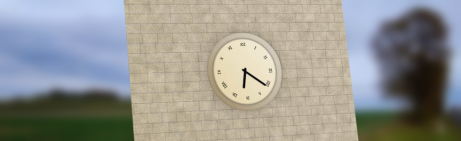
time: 6:21
